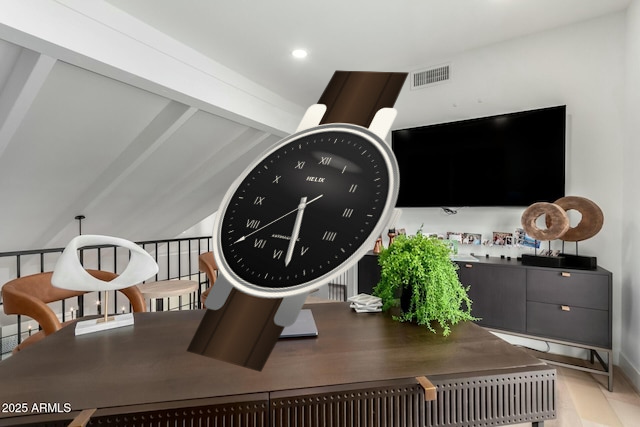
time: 5:27:38
